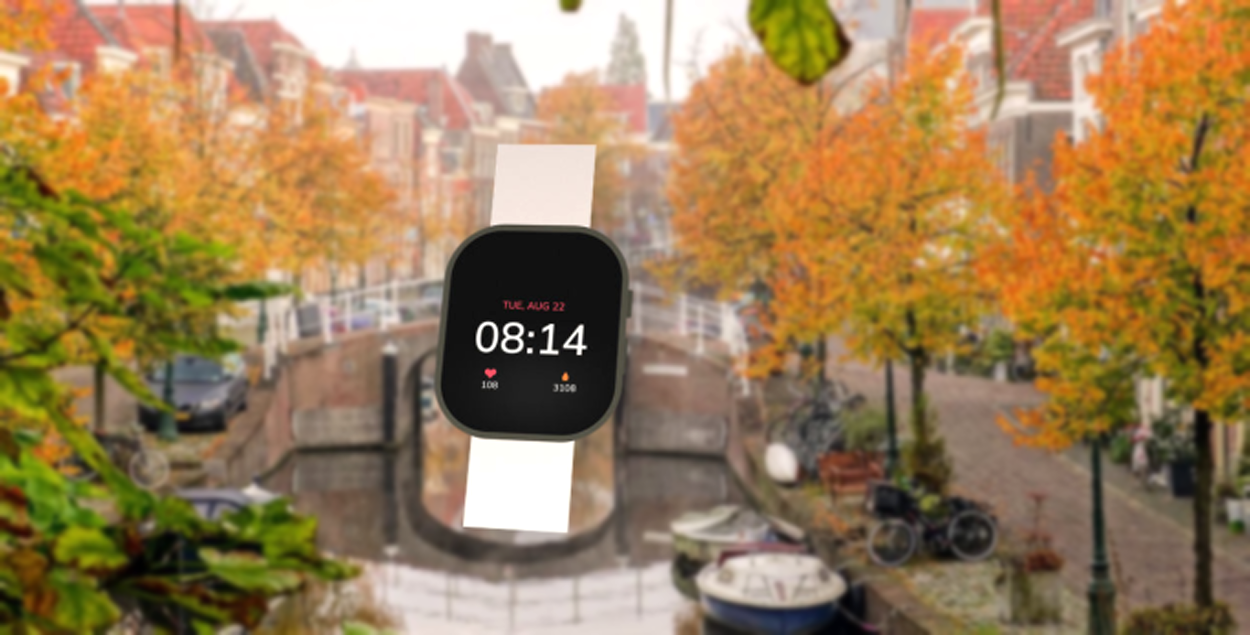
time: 8:14
